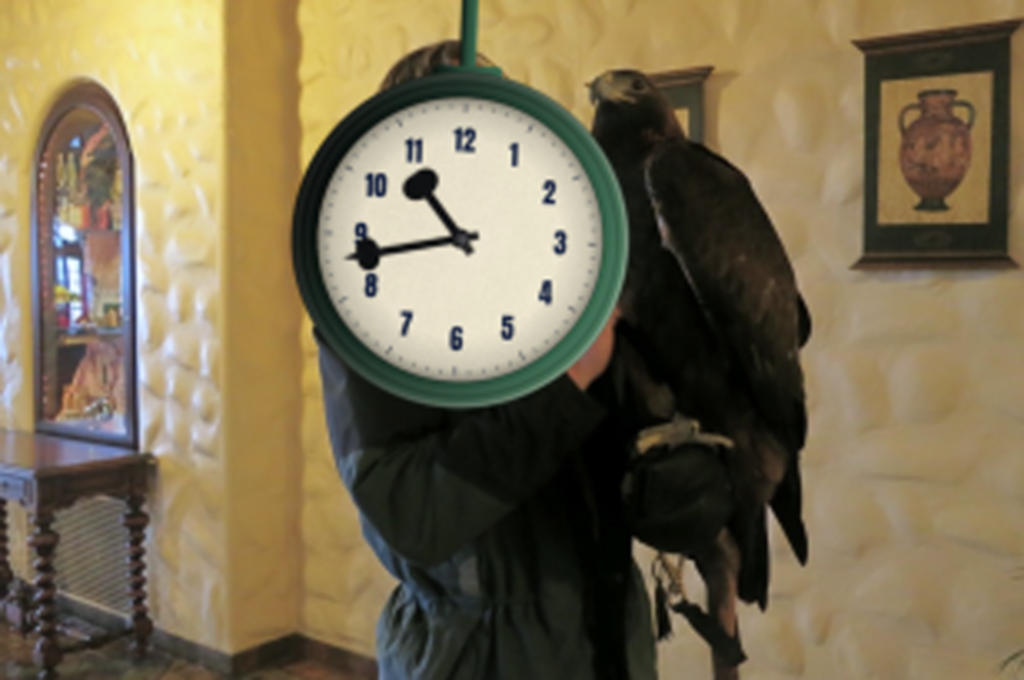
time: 10:43
